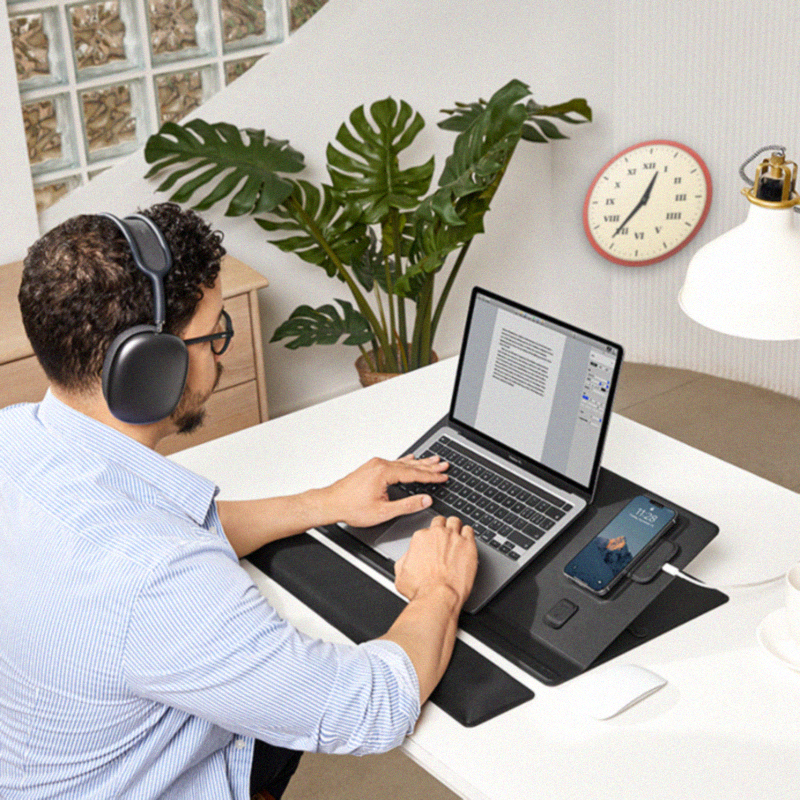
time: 12:36
